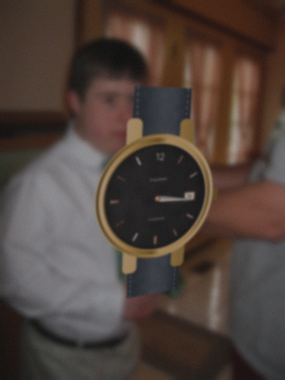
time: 3:16
